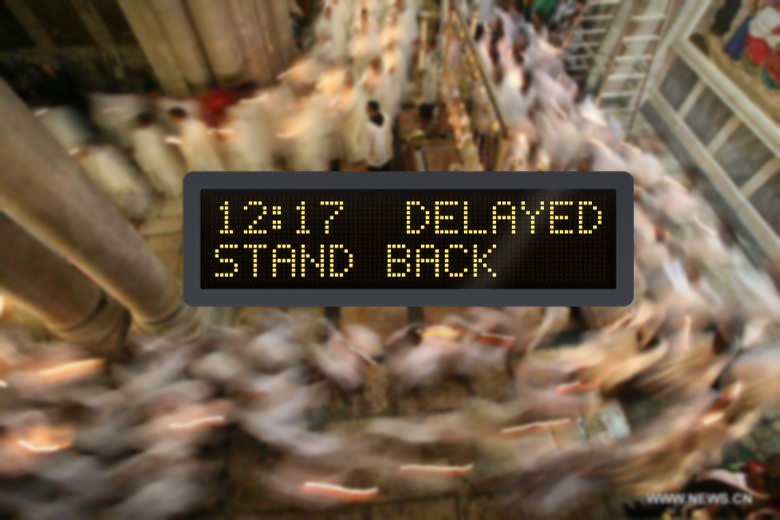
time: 12:17
